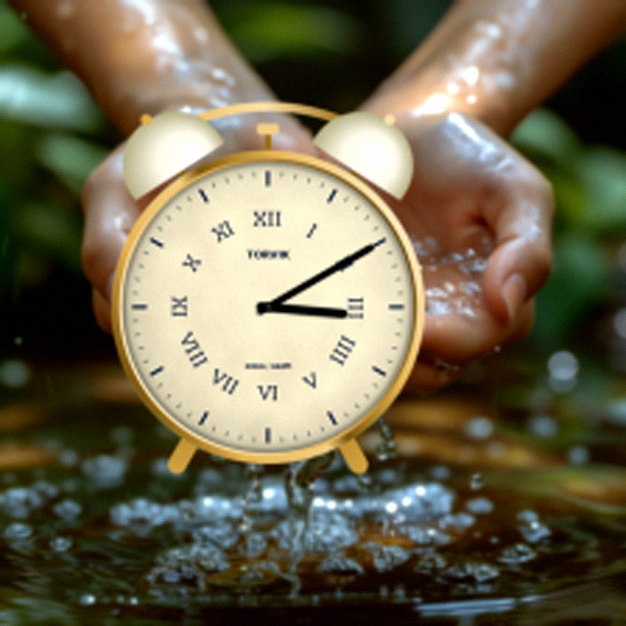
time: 3:10
